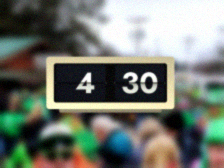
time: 4:30
